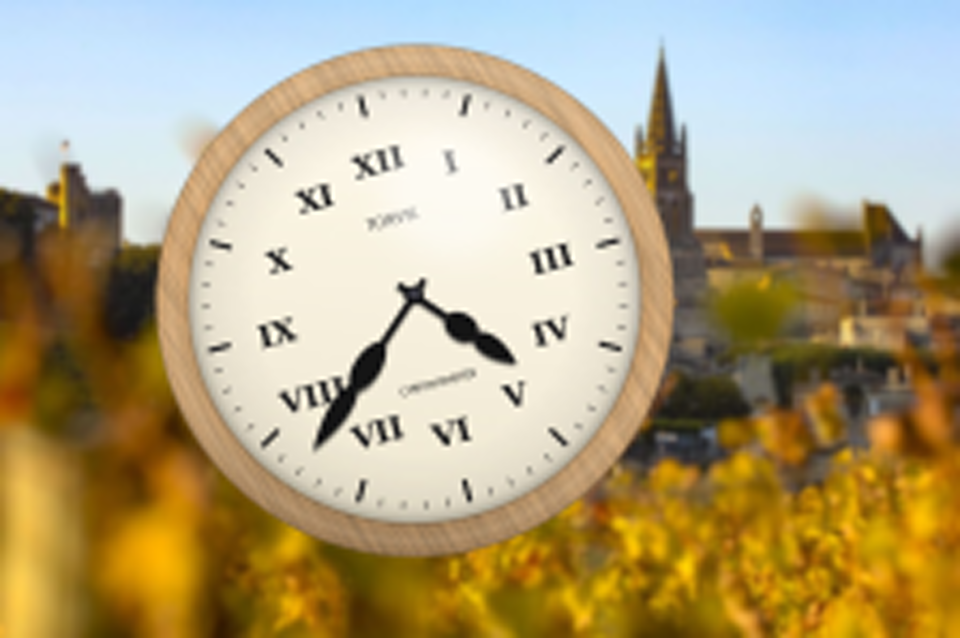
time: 4:38
